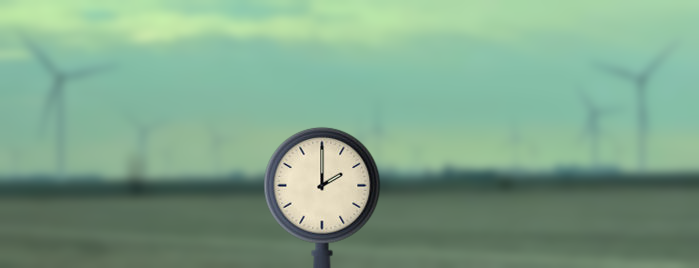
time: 2:00
